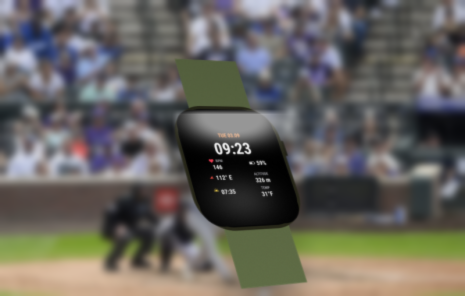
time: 9:23
